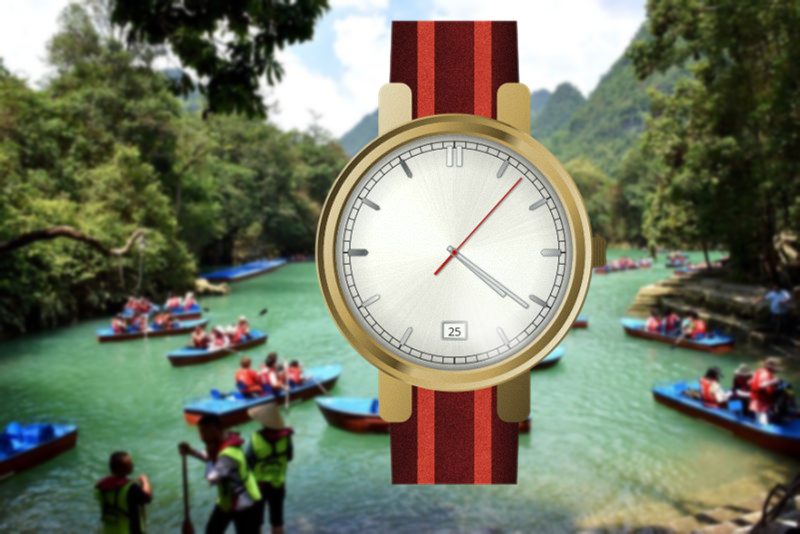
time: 4:21:07
